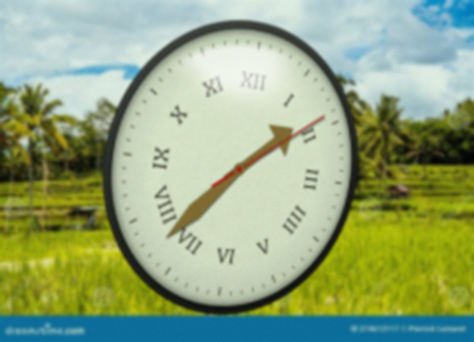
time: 1:37:09
